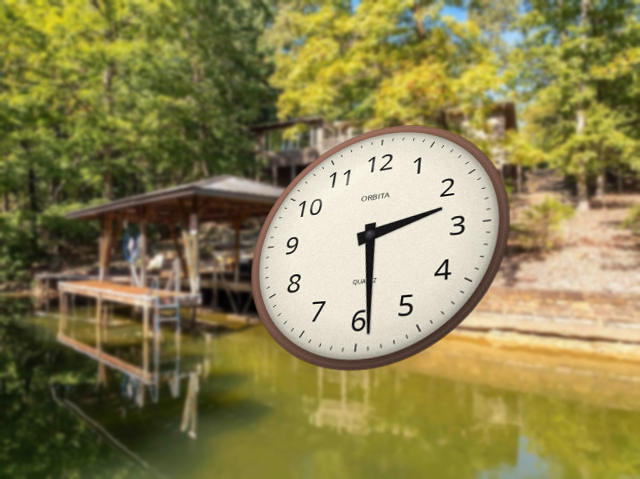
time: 2:29
